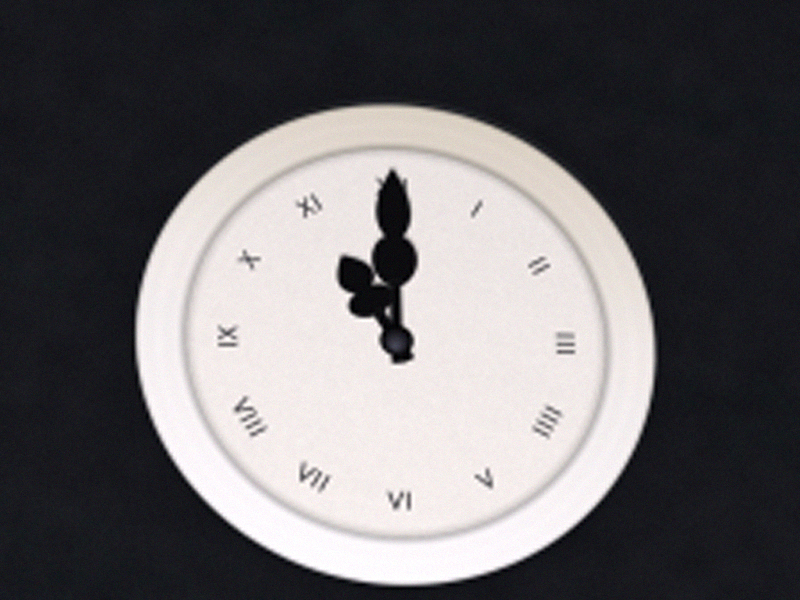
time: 11:00
